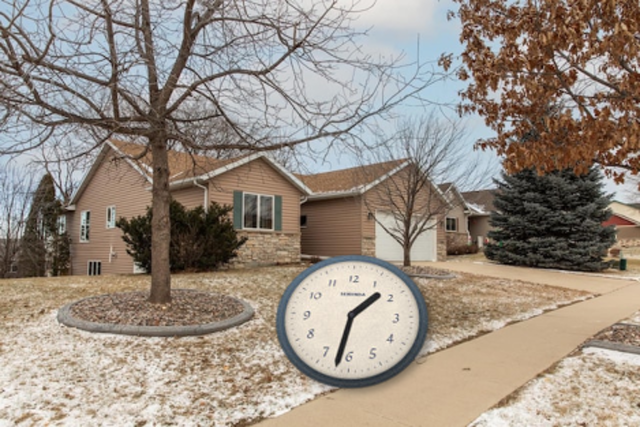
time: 1:32
